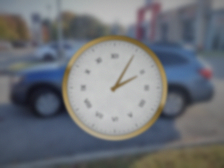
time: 2:05
